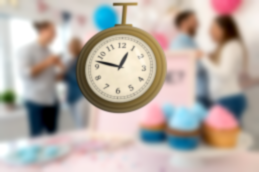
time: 12:47
